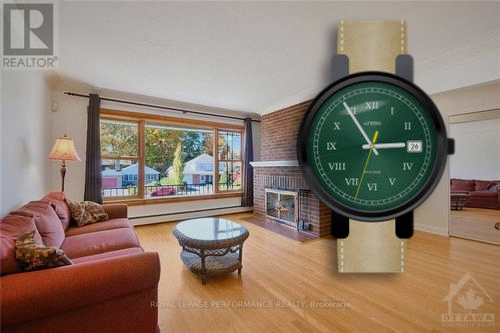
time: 2:54:33
